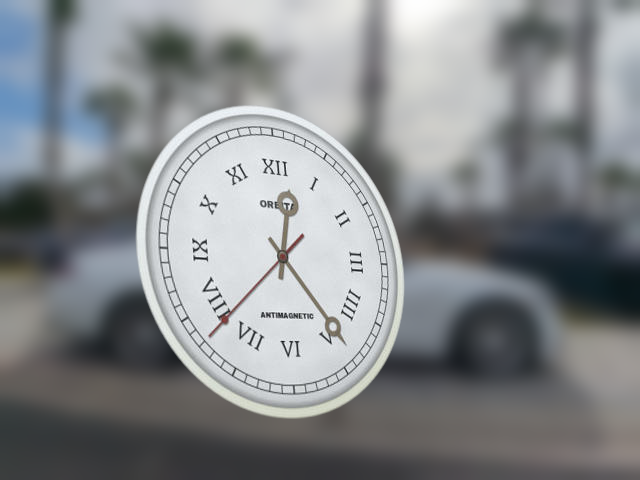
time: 12:23:38
